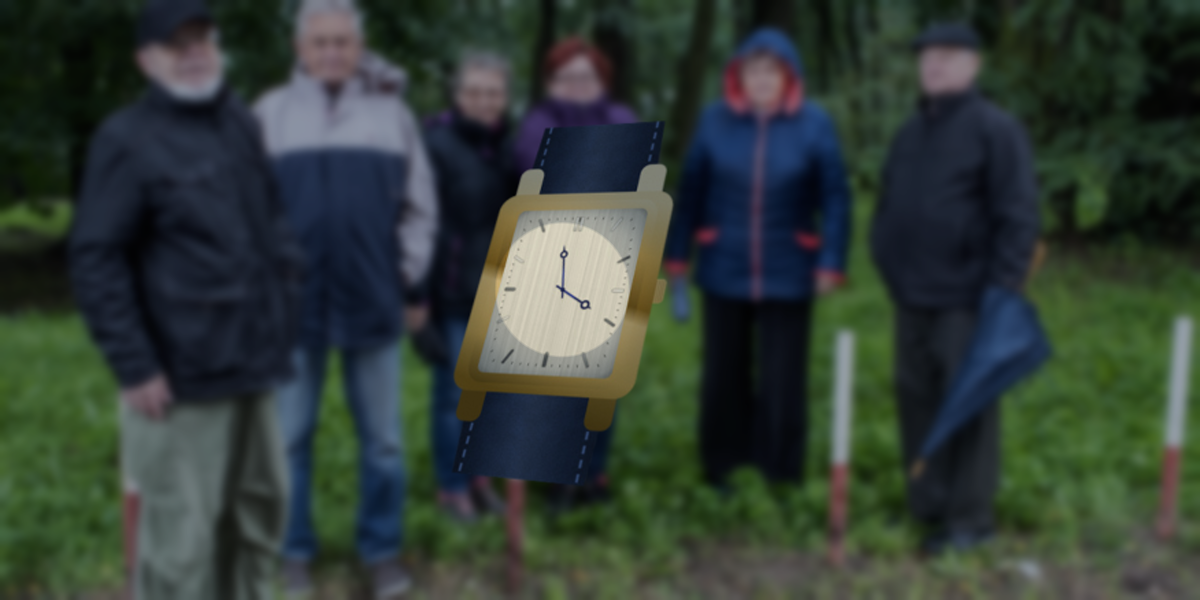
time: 3:58
